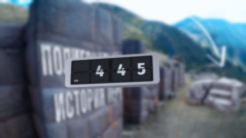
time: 4:45
